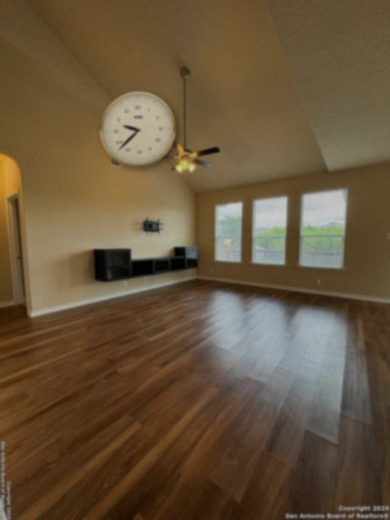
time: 9:38
